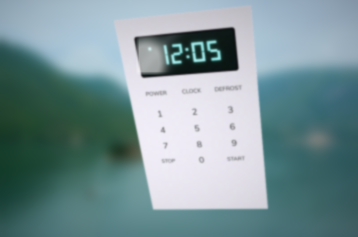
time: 12:05
